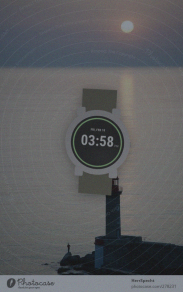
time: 3:58
